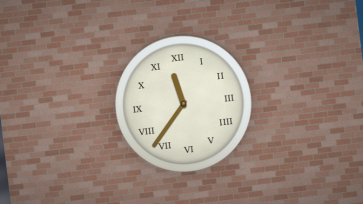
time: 11:37
